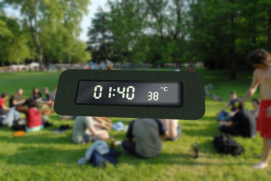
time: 1:40
